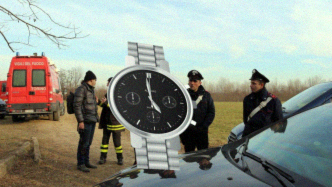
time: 4:59
